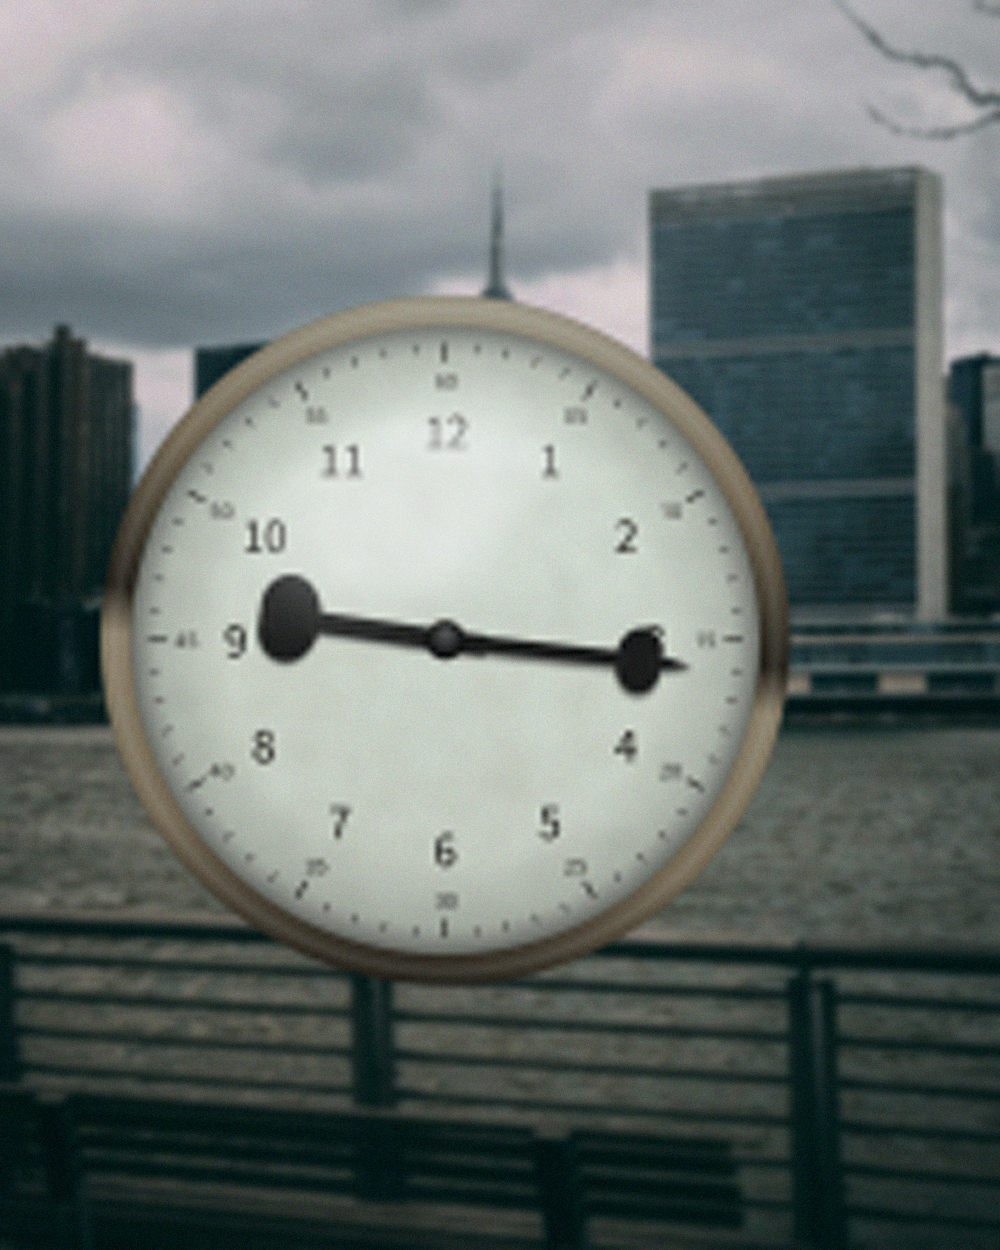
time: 9:16
